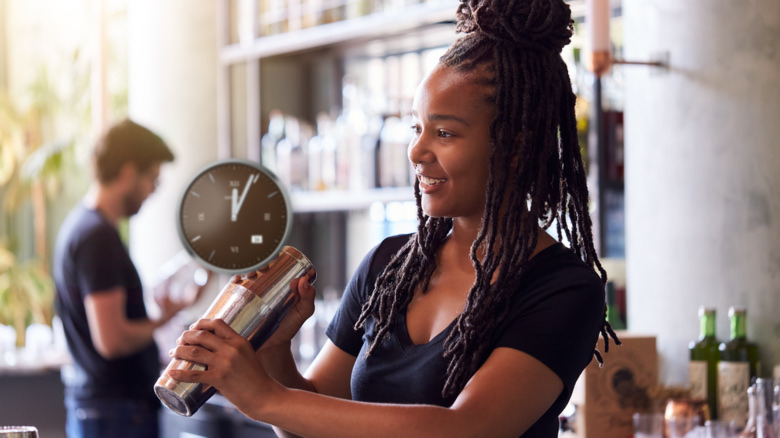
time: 12:04
